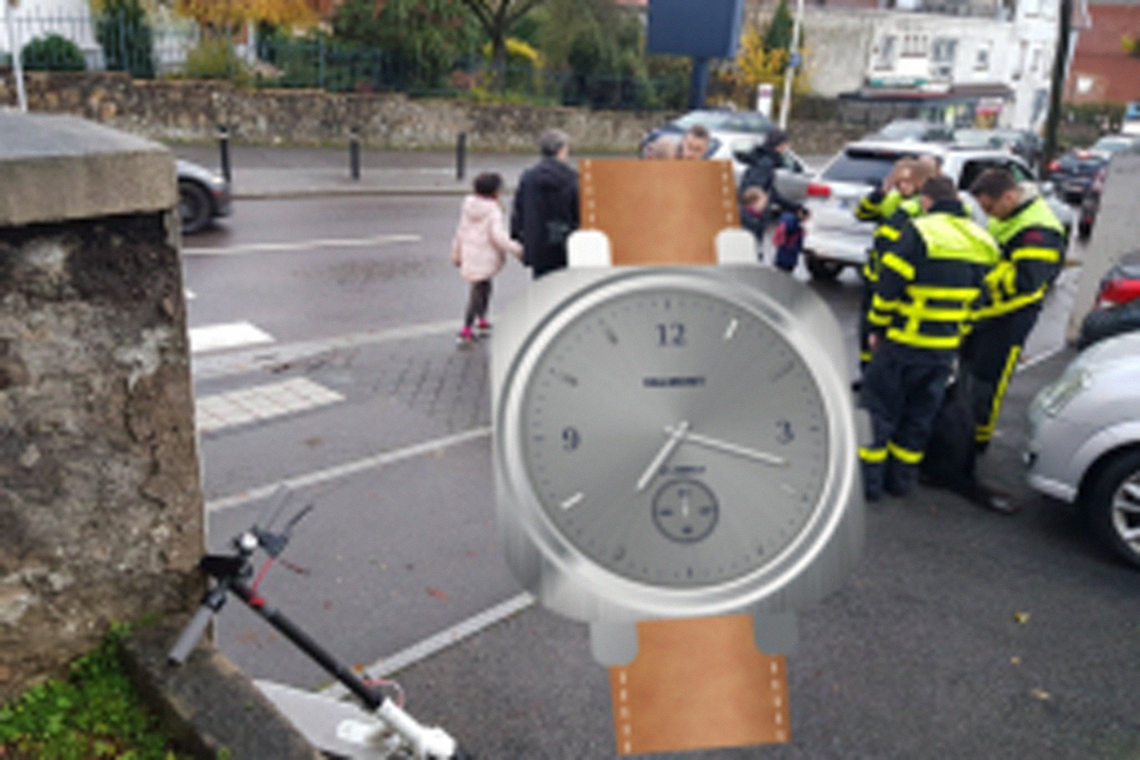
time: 7:18
